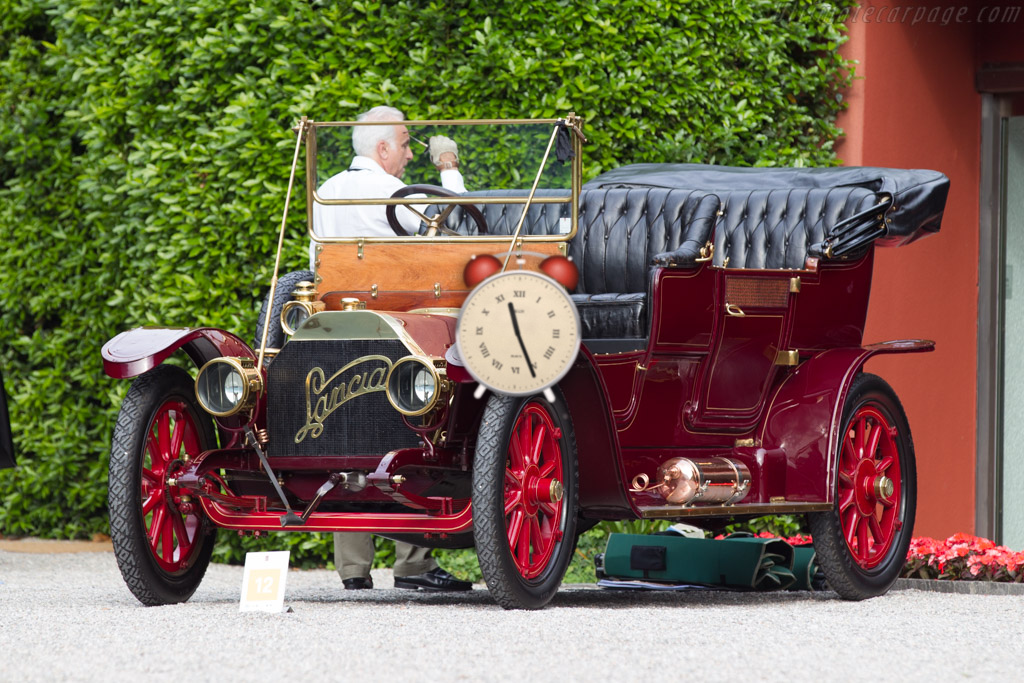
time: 11:26
